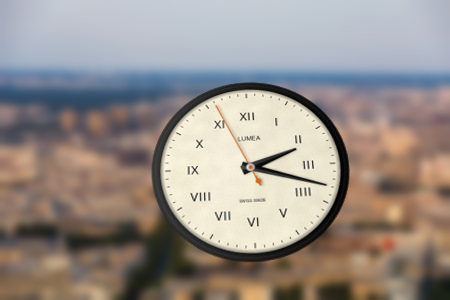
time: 2:17:56
